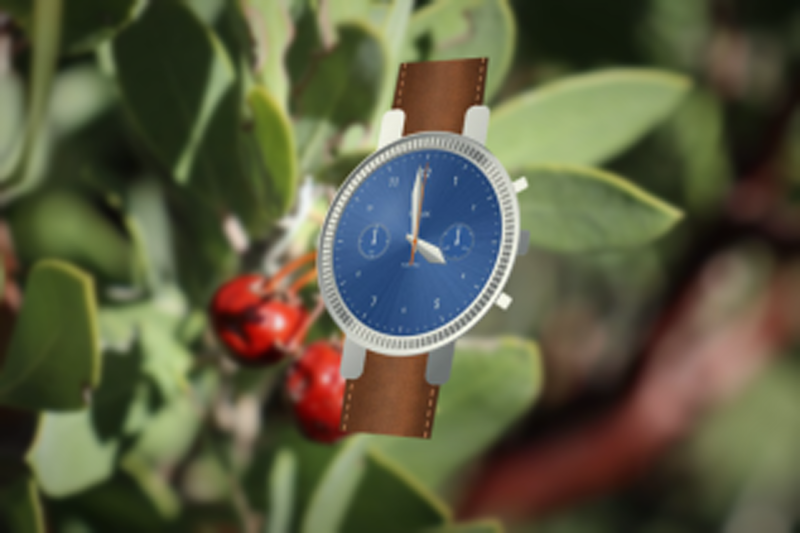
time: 3:59
